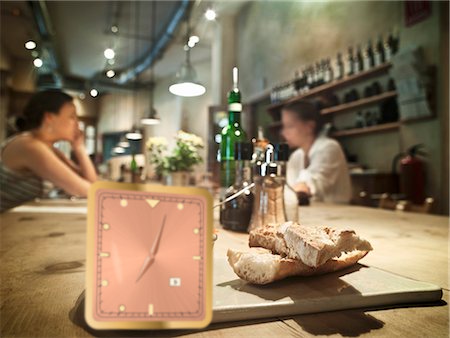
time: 7:03
